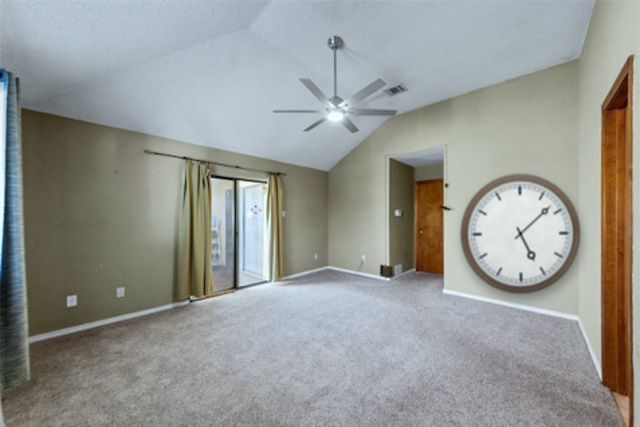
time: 5:08
